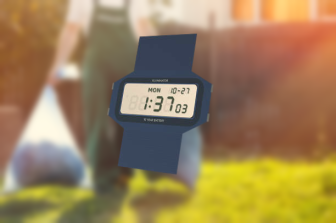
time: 1:37:03
